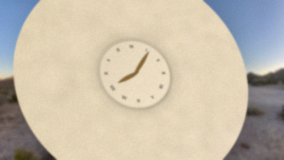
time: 8:06
